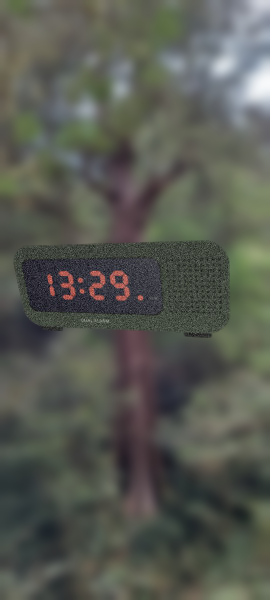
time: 13:29
